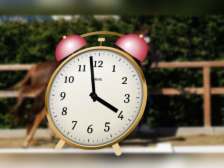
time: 3:58
